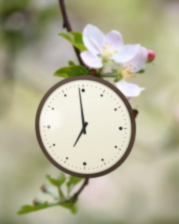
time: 6:59
